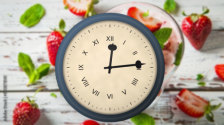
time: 12:14
